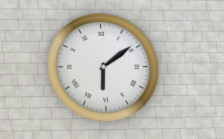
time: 6:09
